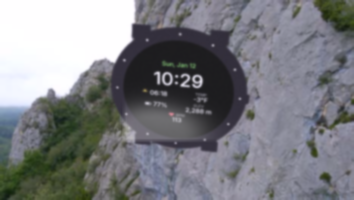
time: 10:29
